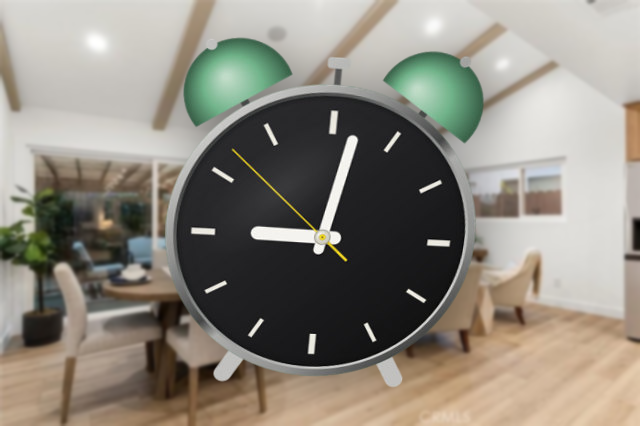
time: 9:01:52
